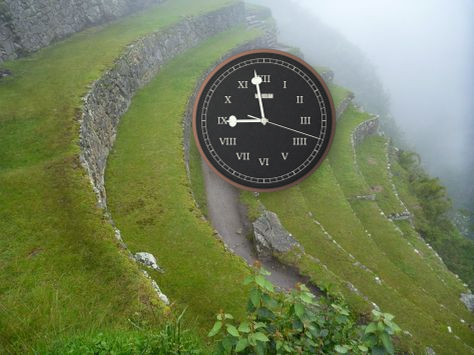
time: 8:58:18
